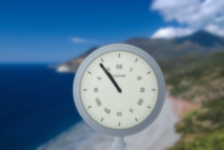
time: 10:54
